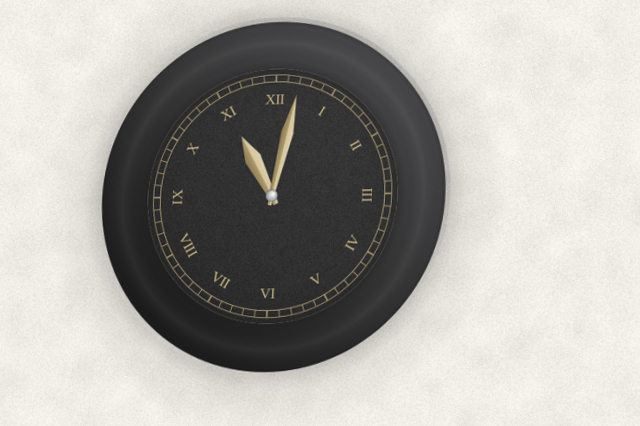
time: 11:02
